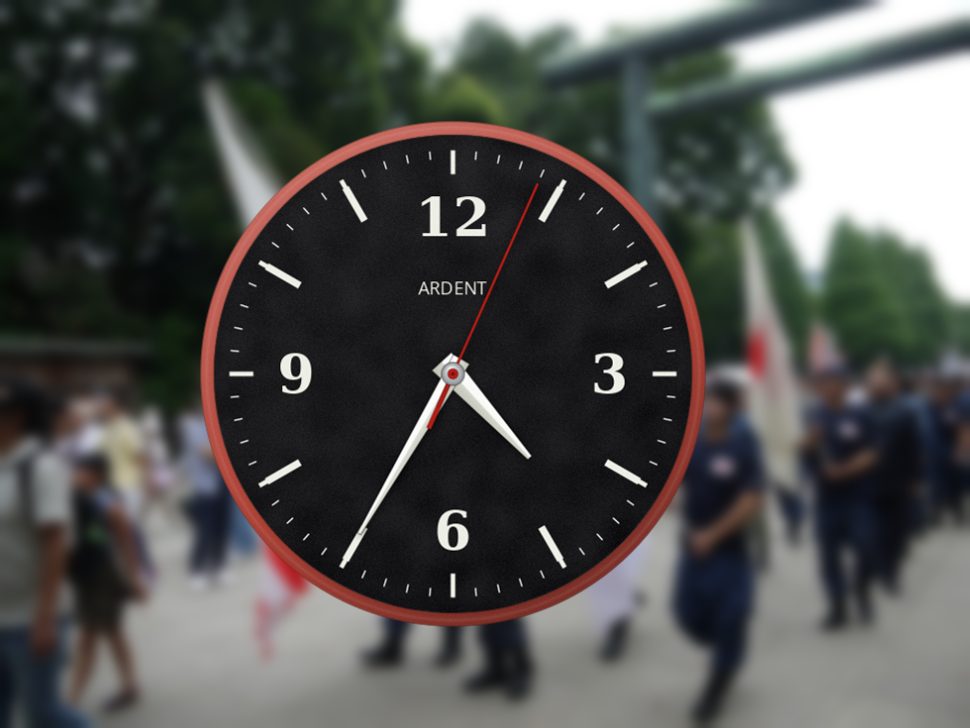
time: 4:35:04
